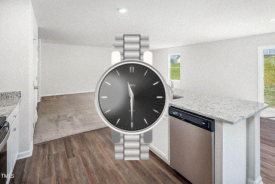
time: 11:30
